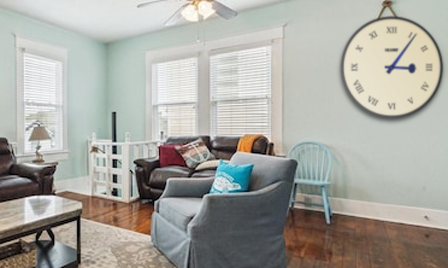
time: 3:06
